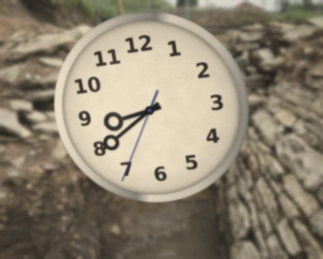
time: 8:39:35
